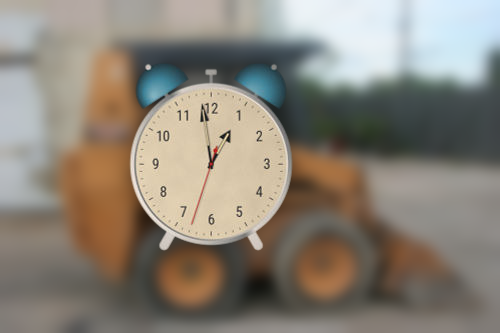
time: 12:58:33
